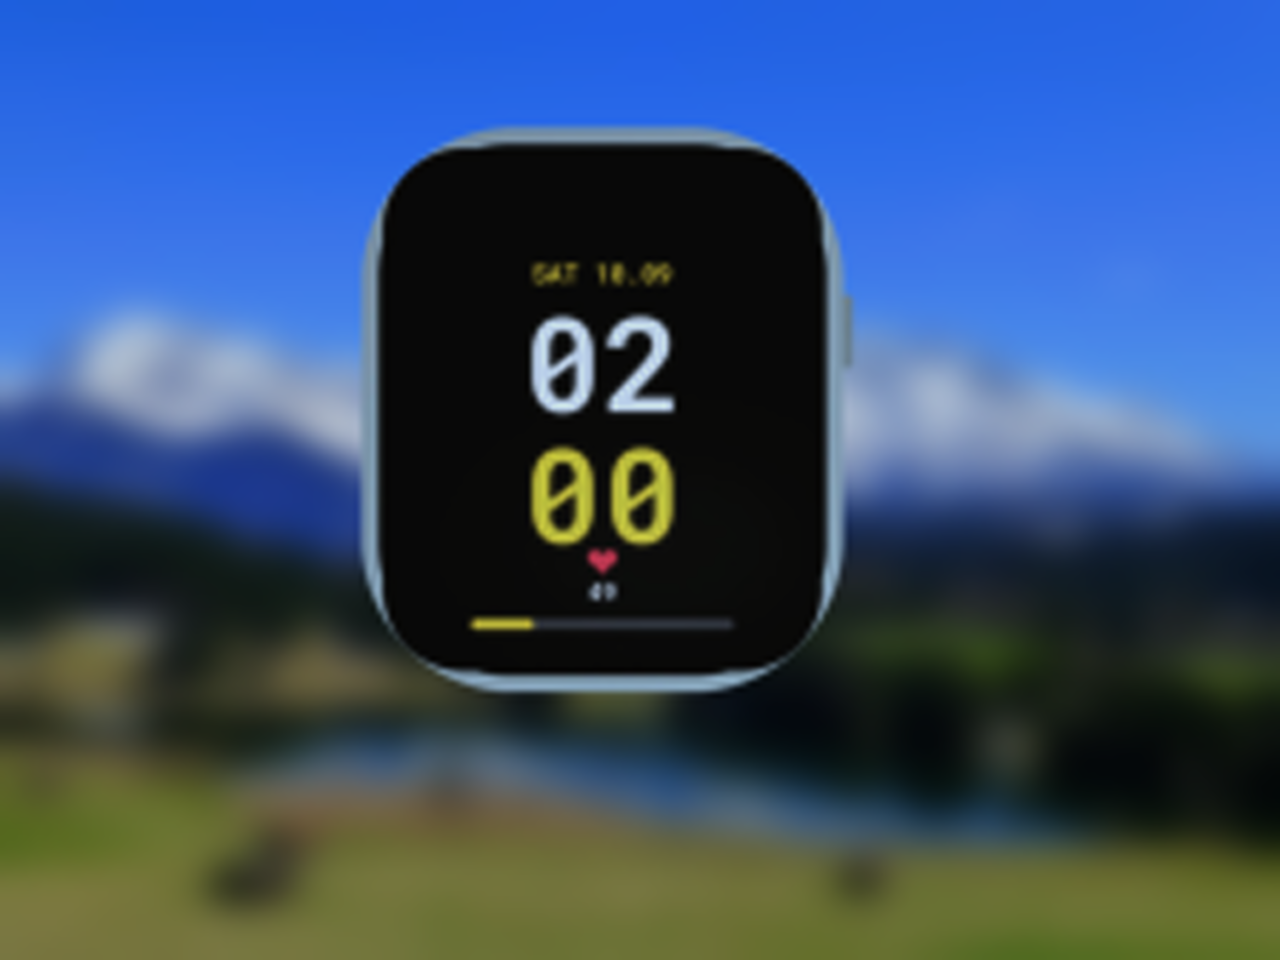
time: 2:00
